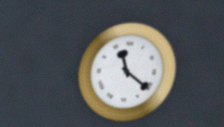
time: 11:21
